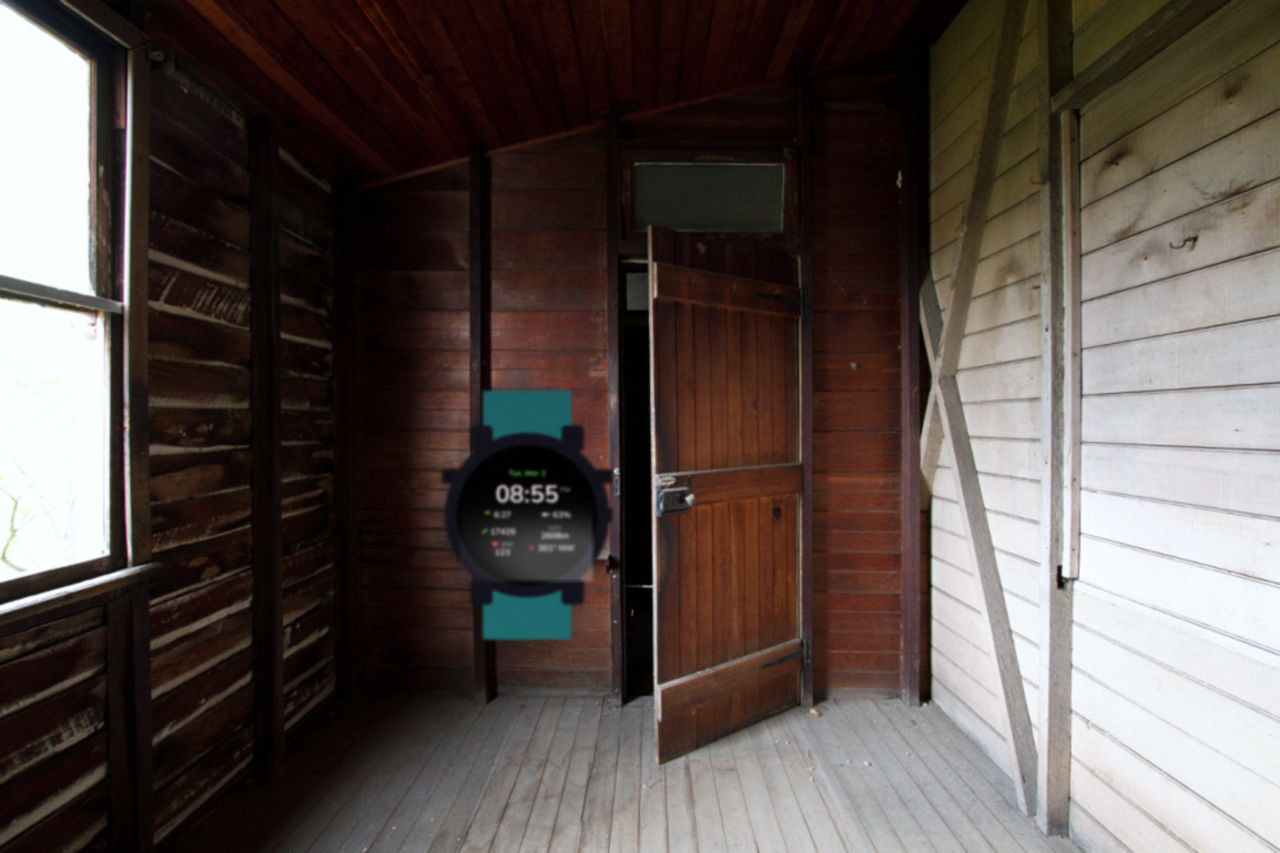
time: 8:55
